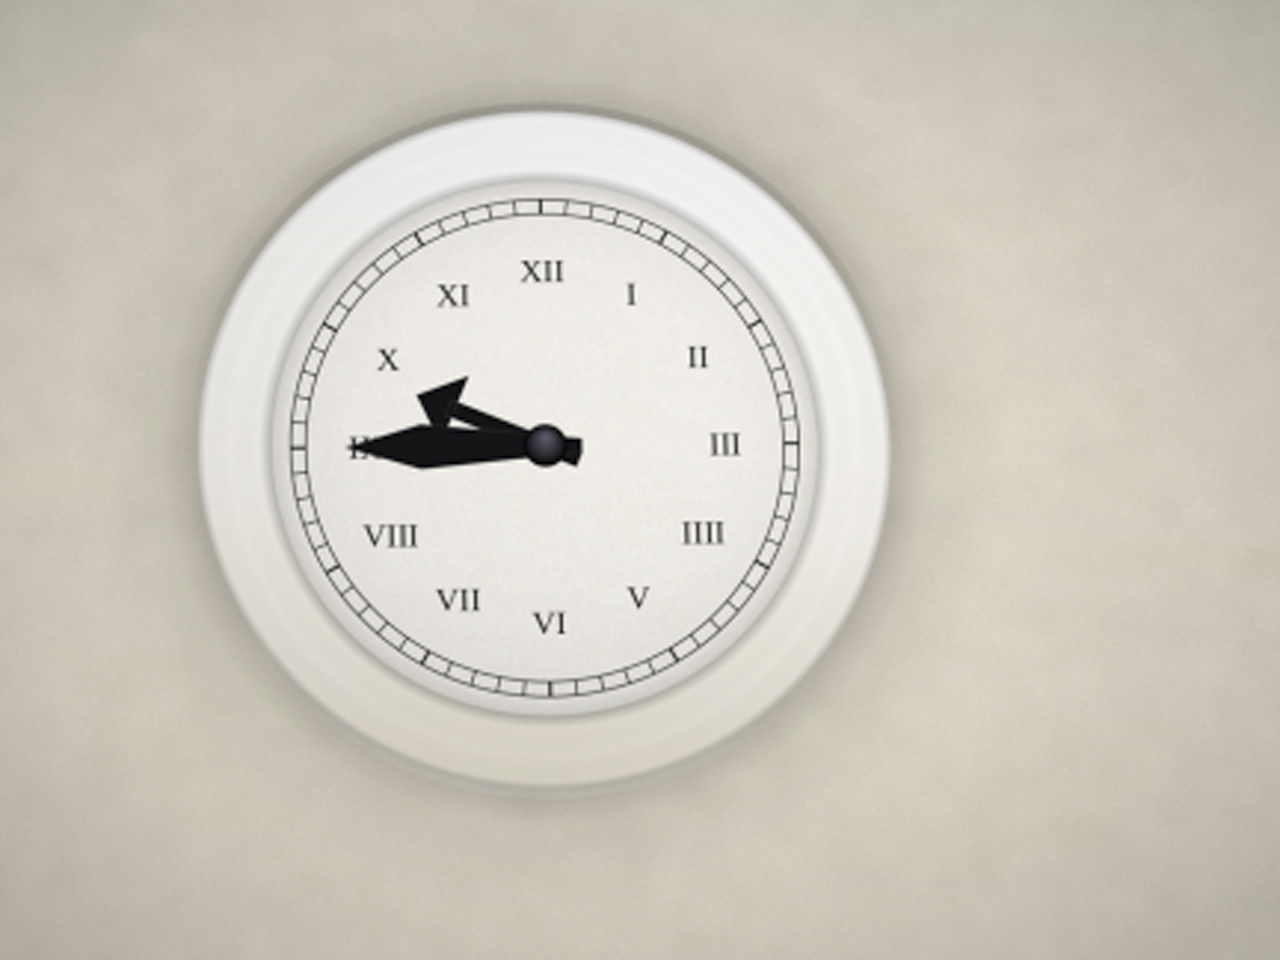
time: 9:45
